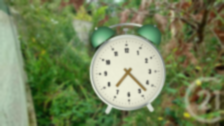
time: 7:23
